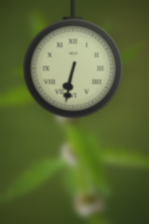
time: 6:32
